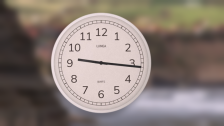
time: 9:16
